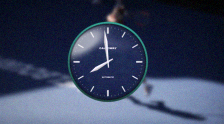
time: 7:59
